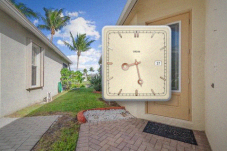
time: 8:28
